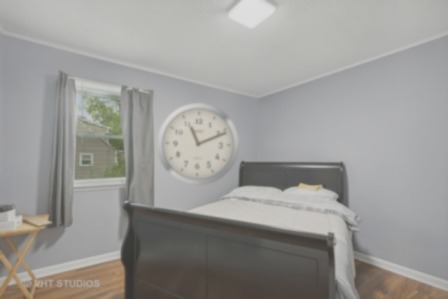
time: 11:11
